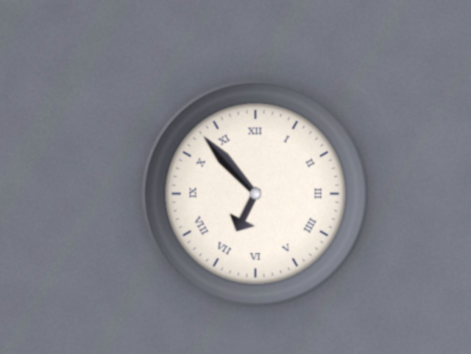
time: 6:53
